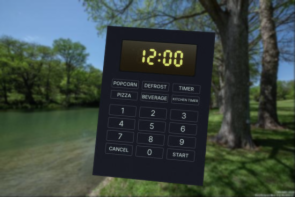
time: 12:00
